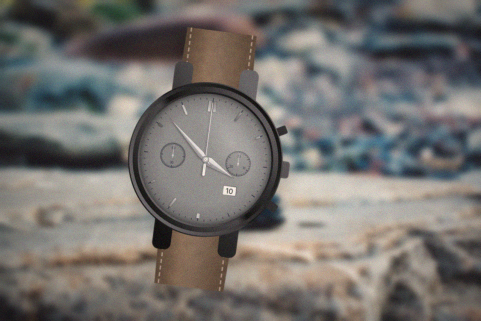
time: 3:52
